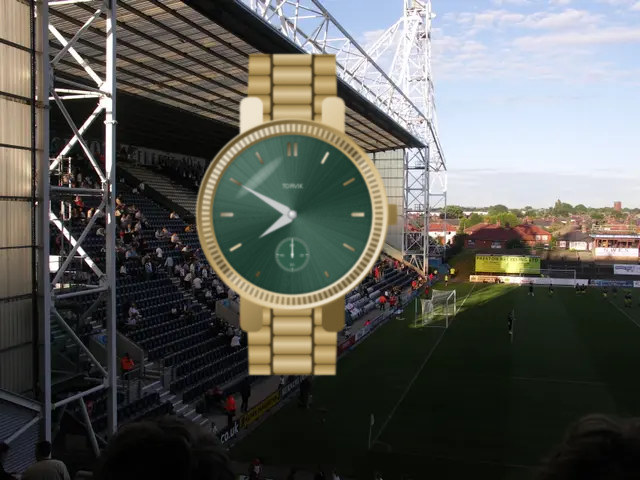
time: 7:50
